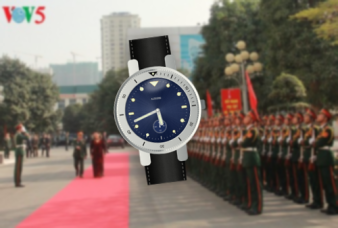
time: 5:42
